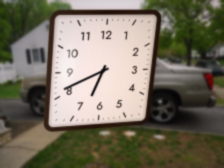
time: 6:41
